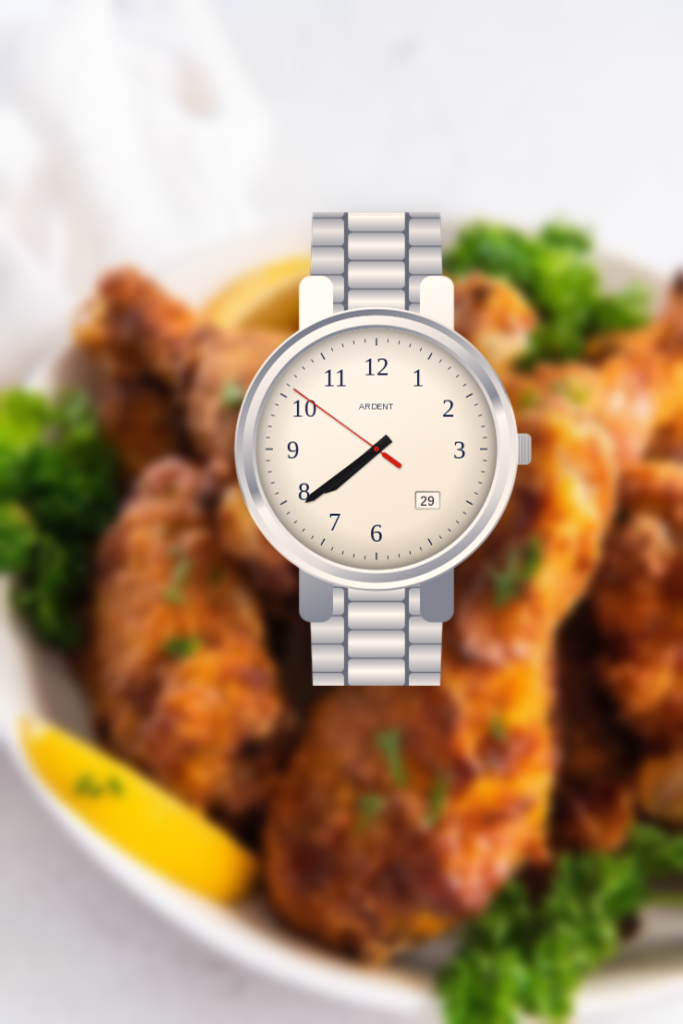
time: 7:38:51
